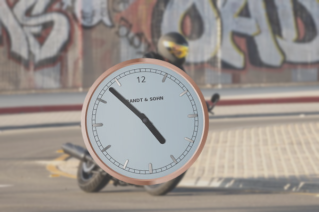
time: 4:53
